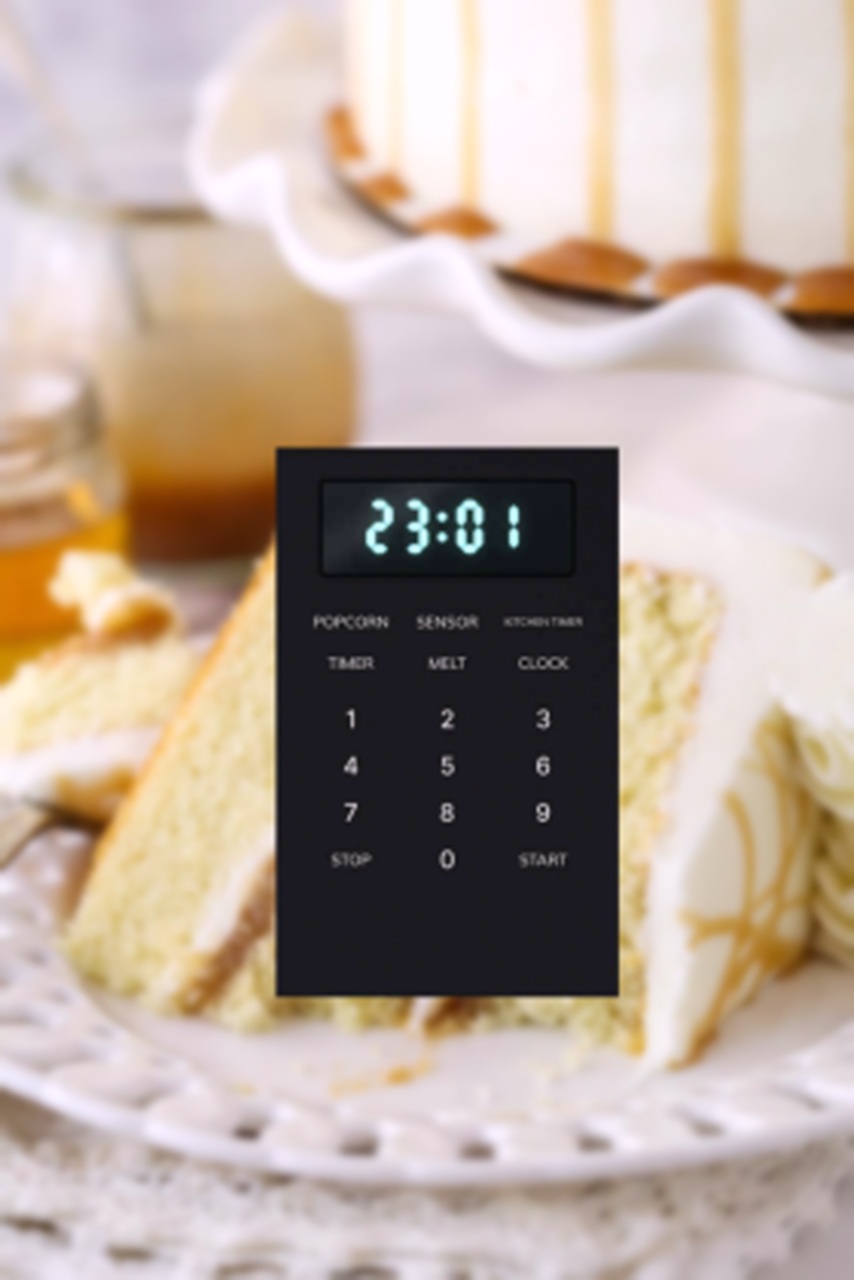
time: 23:01
